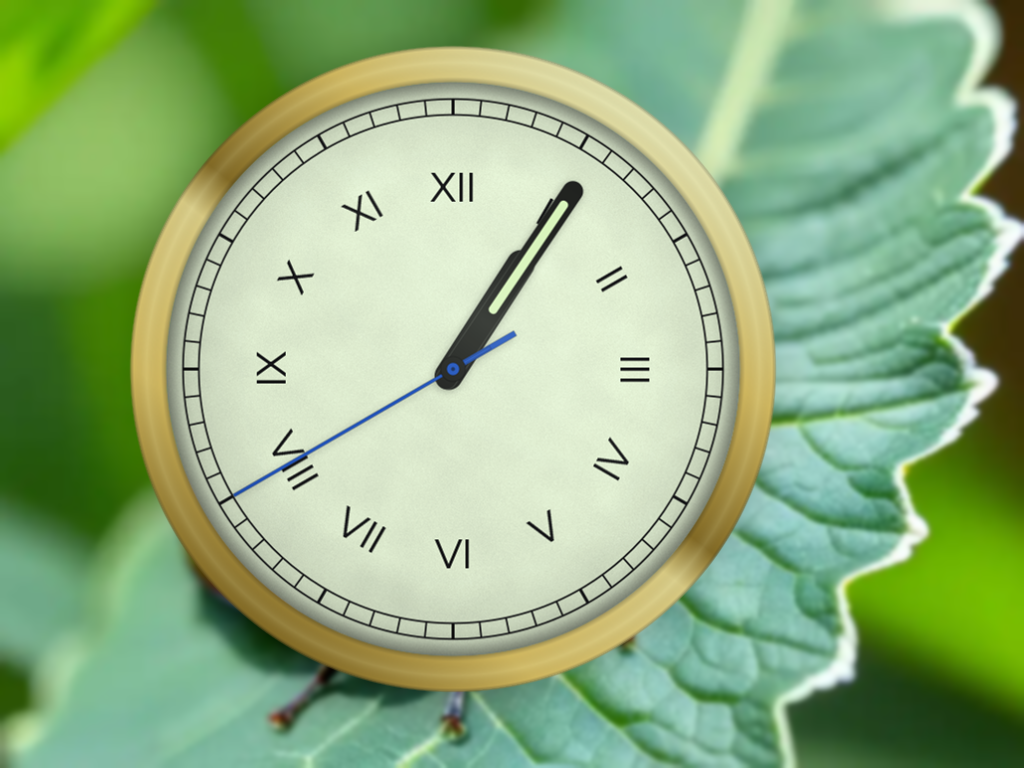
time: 1:05:40
